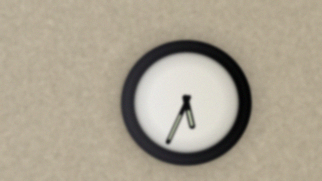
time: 5:34
